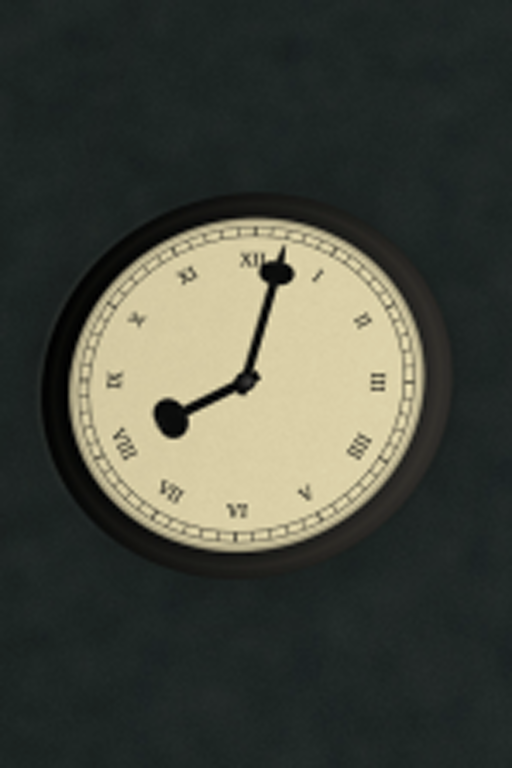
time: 8:02
